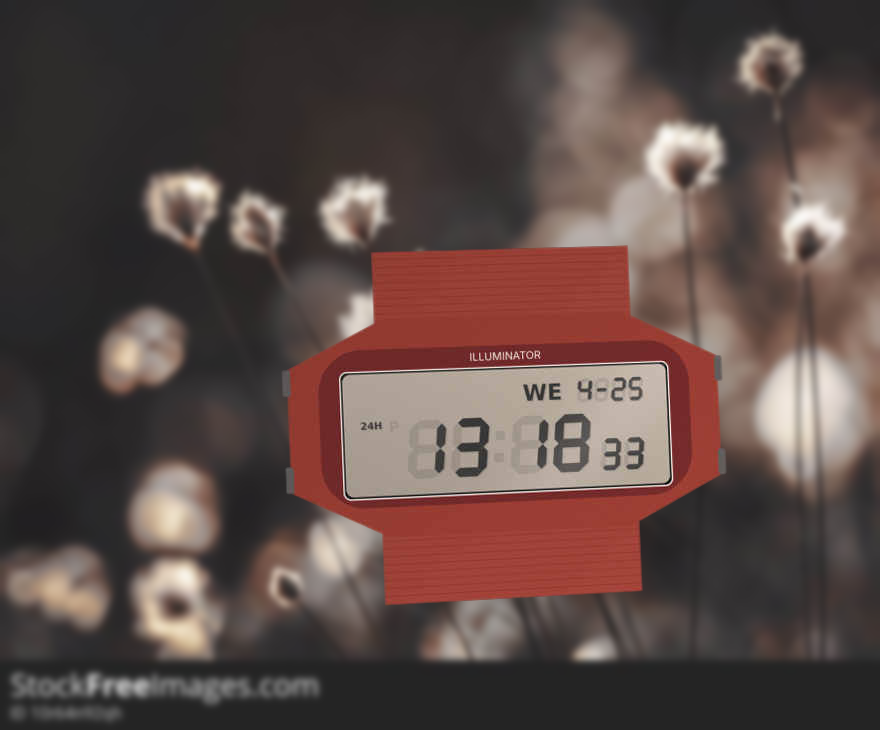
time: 13:18:33
